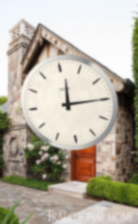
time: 12:15
